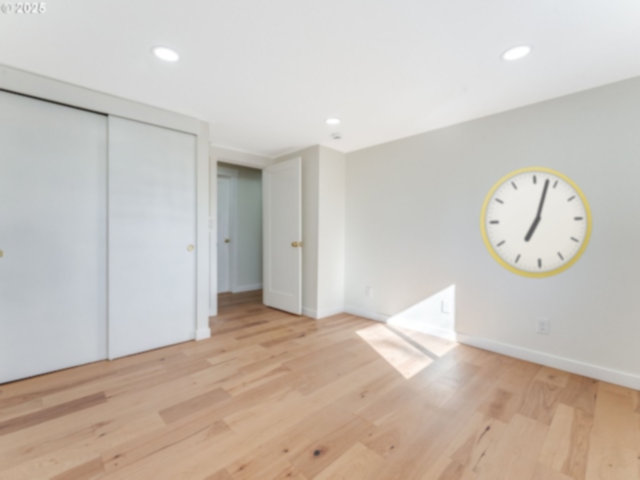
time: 7:03
